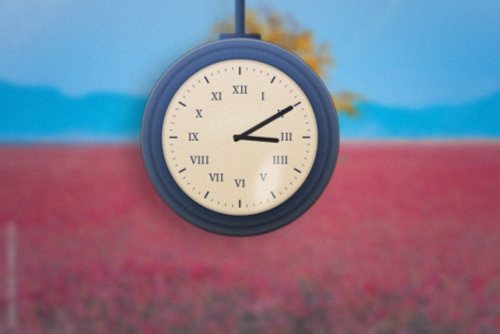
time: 3:10
